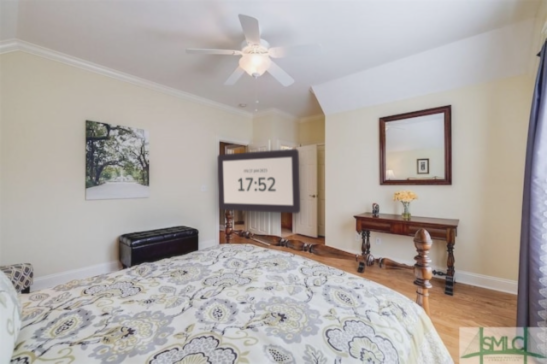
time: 17:52
